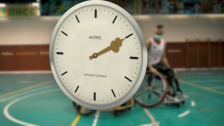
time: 2:10
